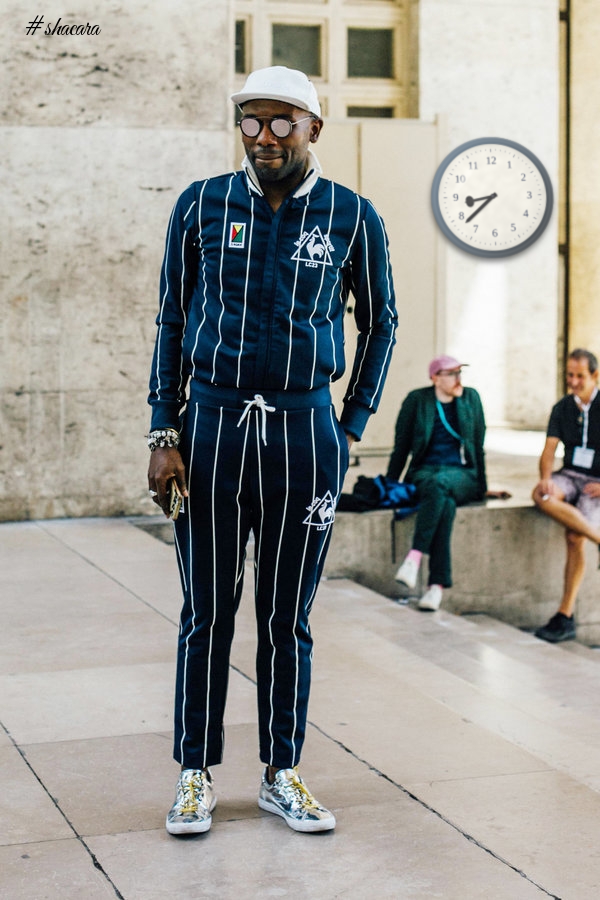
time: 8:38
